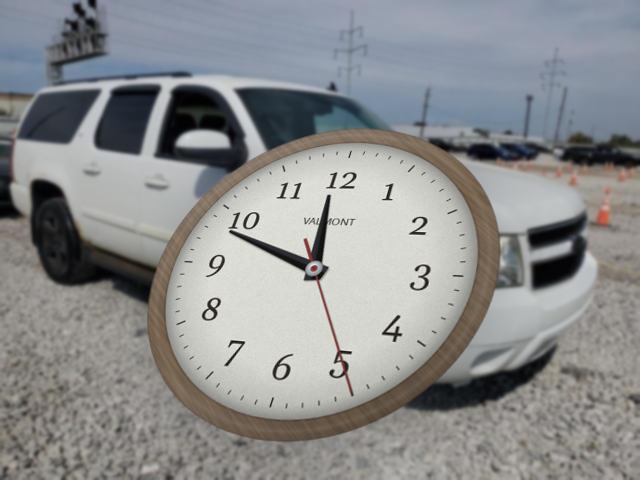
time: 11:48:25
